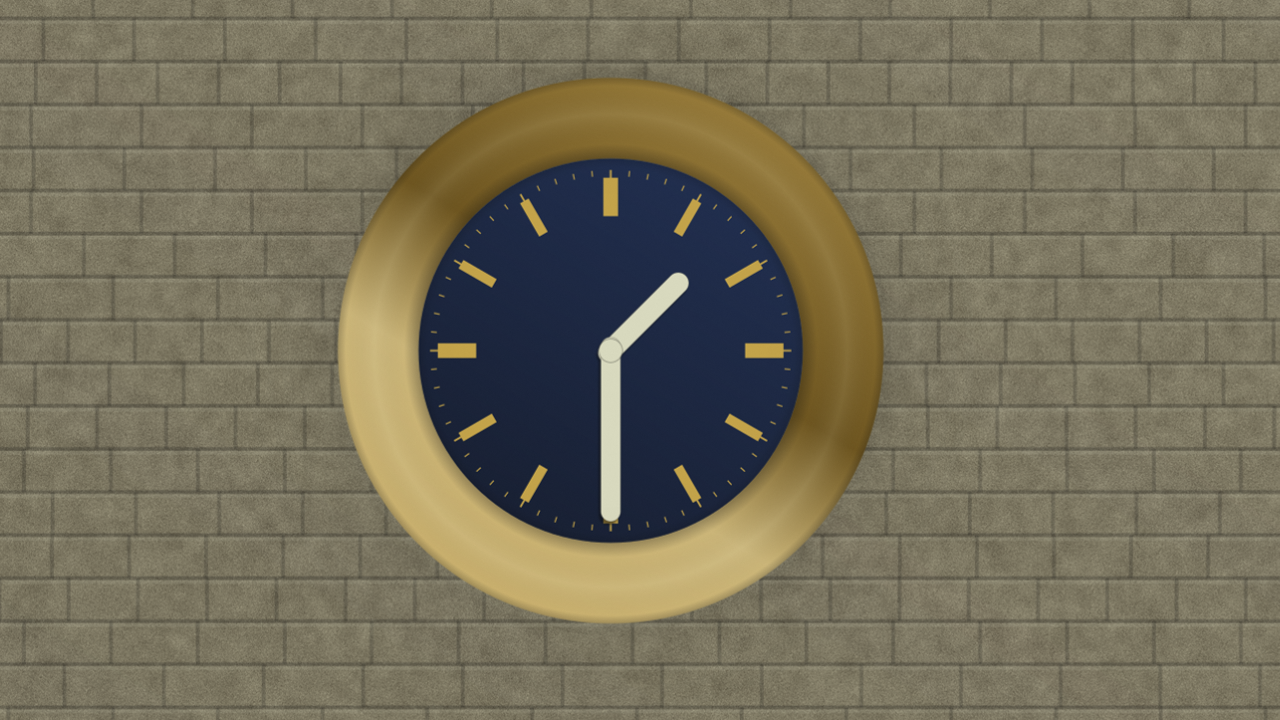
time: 1:30
